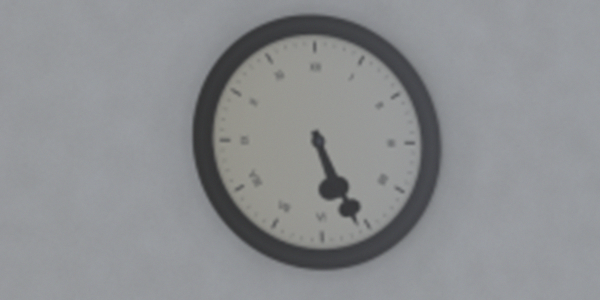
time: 5:26
